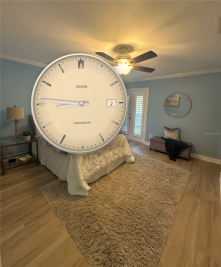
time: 8:46
